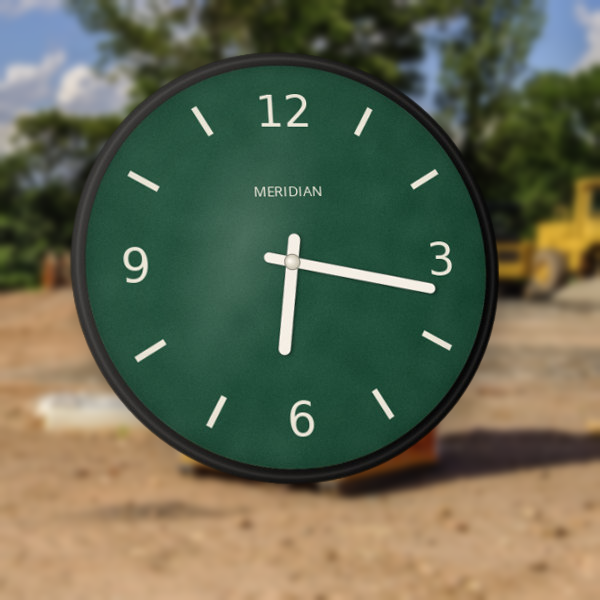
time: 6:17
